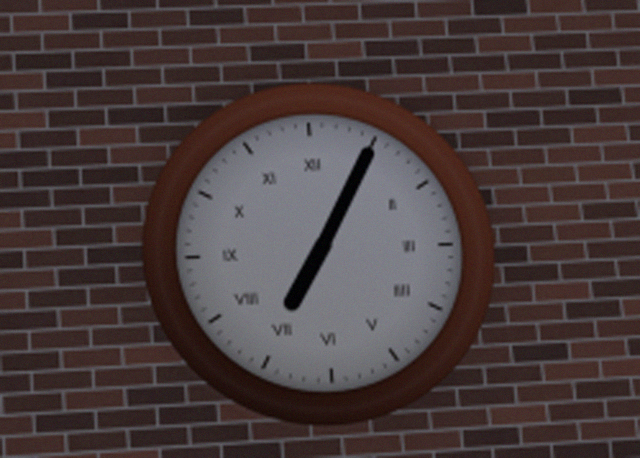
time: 7:05
